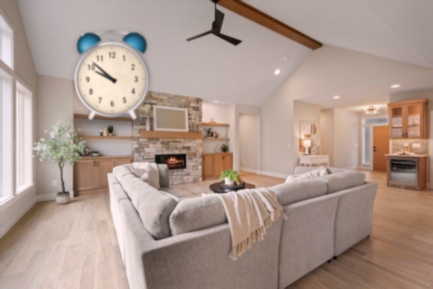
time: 9:52
